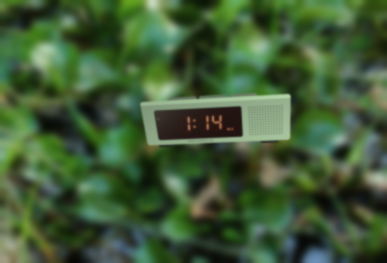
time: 1:14
